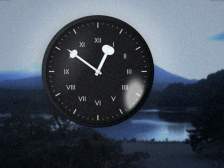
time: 12:51
